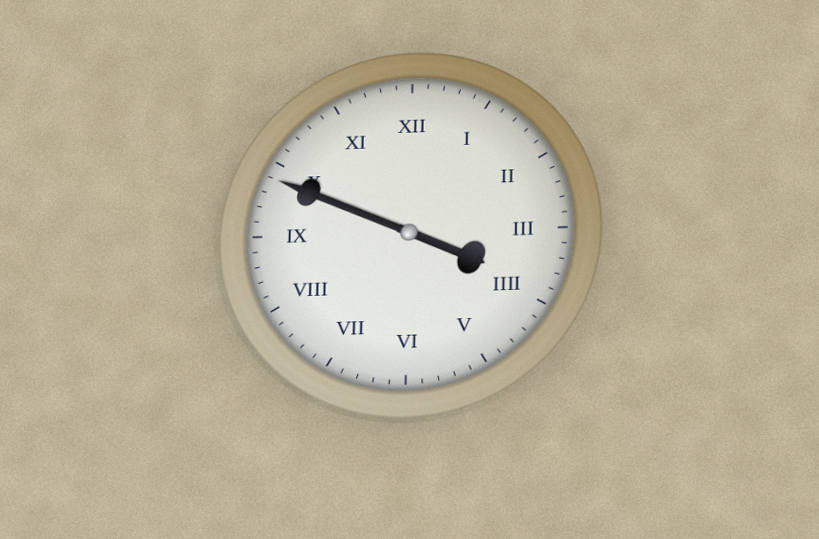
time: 3:49
